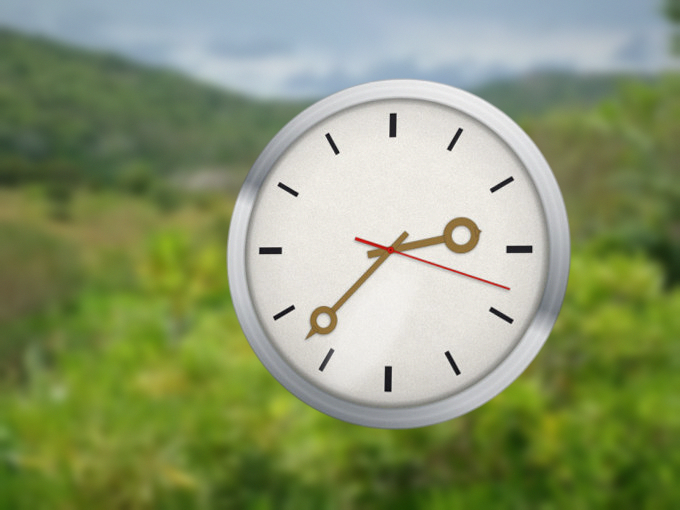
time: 2:37:18
